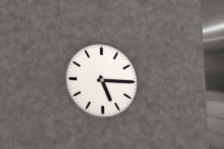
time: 5:15
